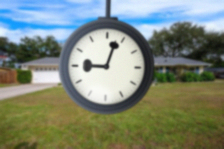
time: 9:03
